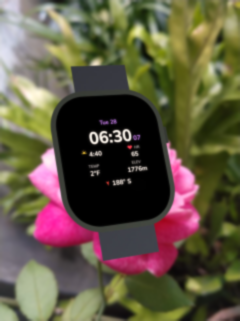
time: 6:30
